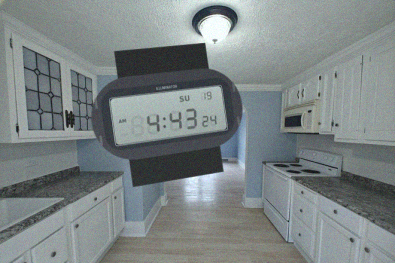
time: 4:43:24
